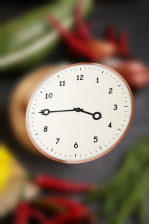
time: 3:45
